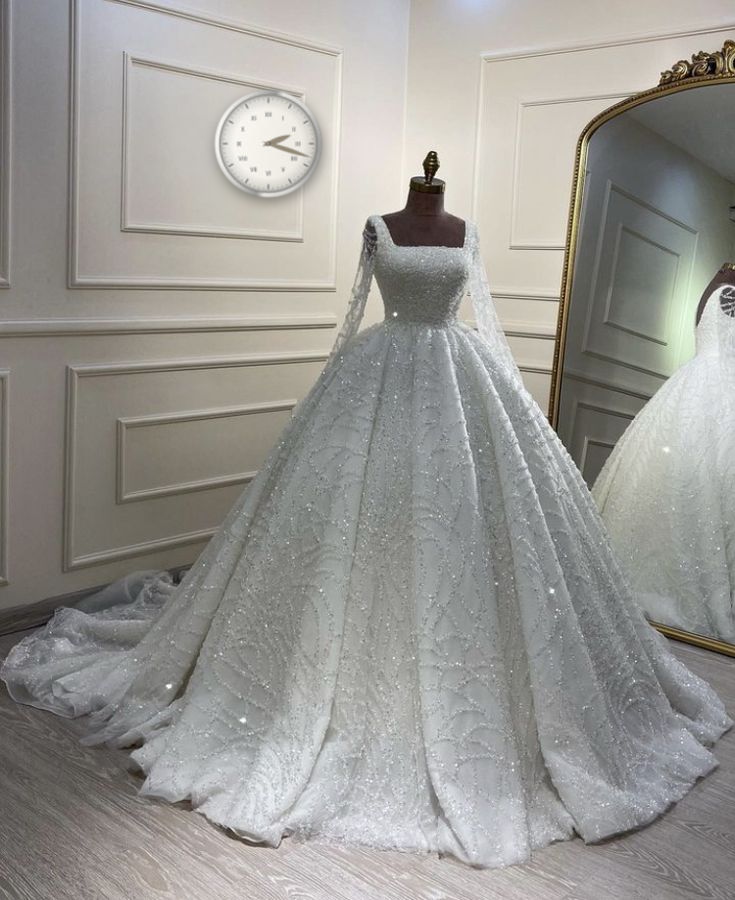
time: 2:18
